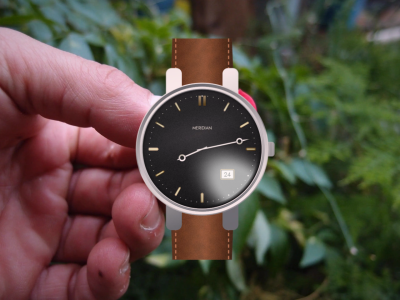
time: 8:13
